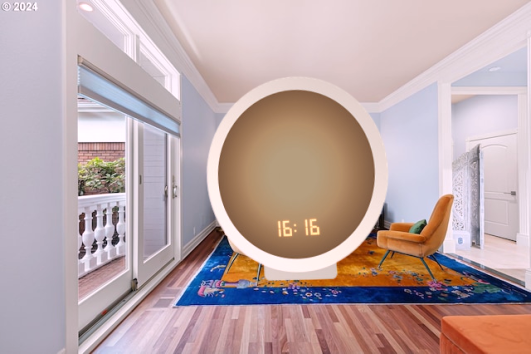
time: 16:16
